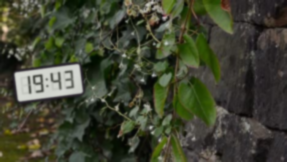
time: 19:43
